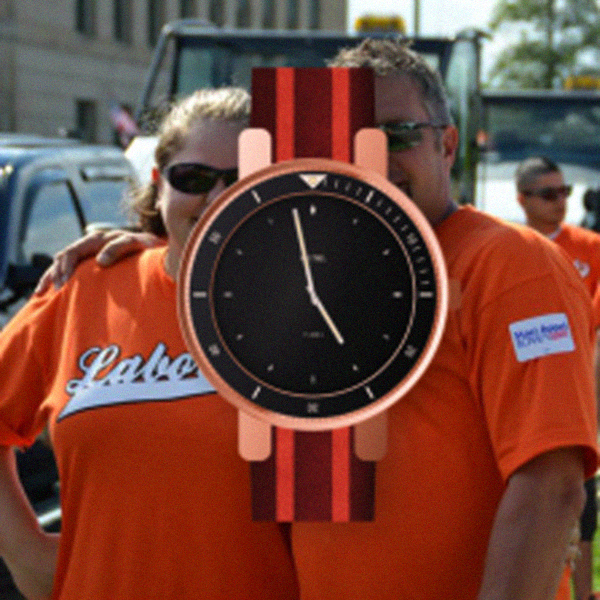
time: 4:58
